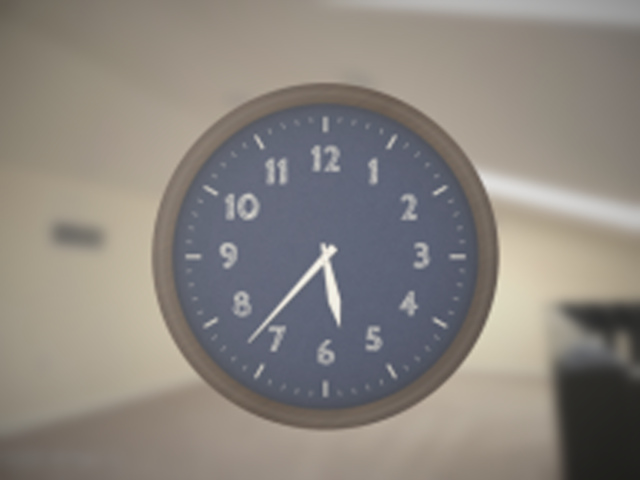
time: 5:37
